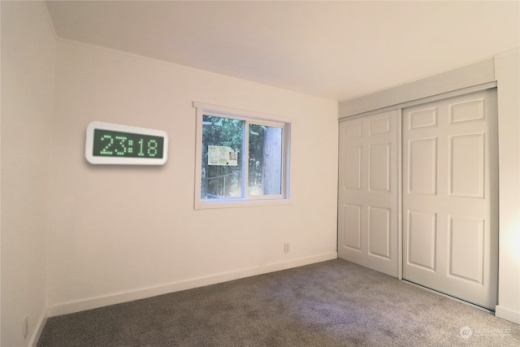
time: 23:18
